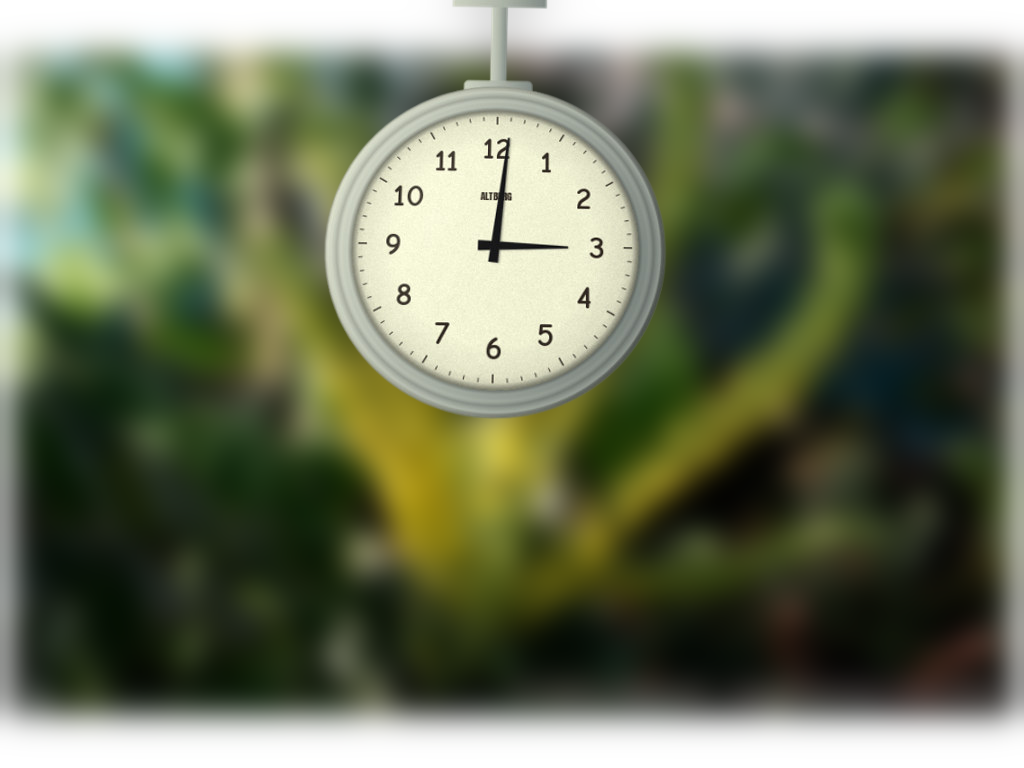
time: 3:01
